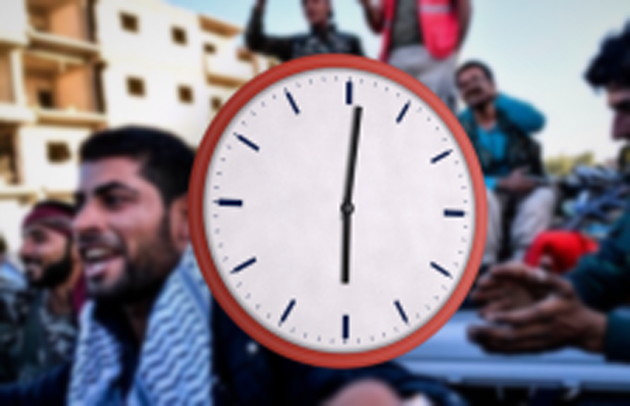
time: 6:01
